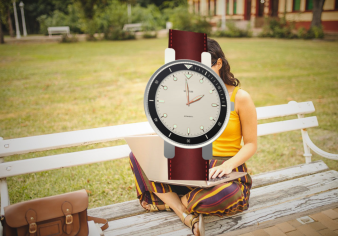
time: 1:59
